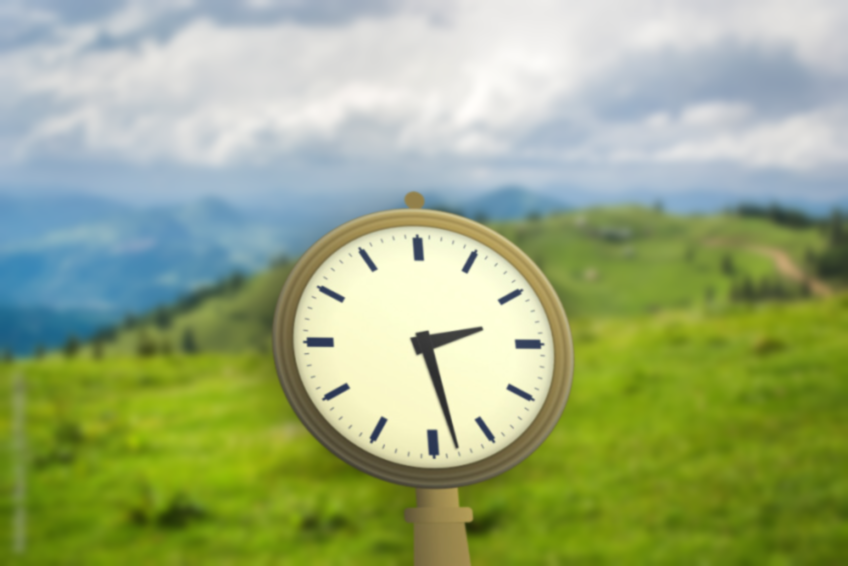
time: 2:28
